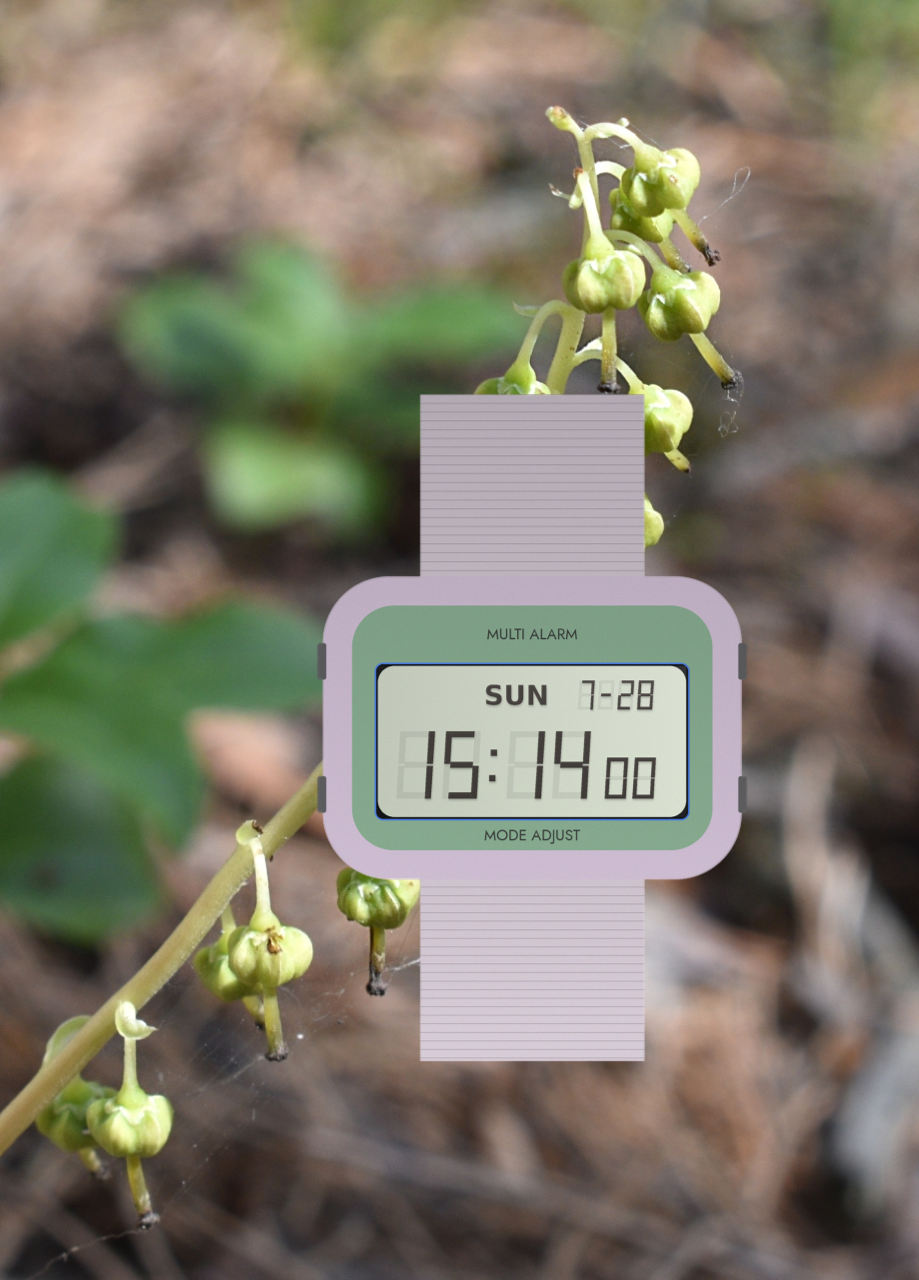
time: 15:14:00
